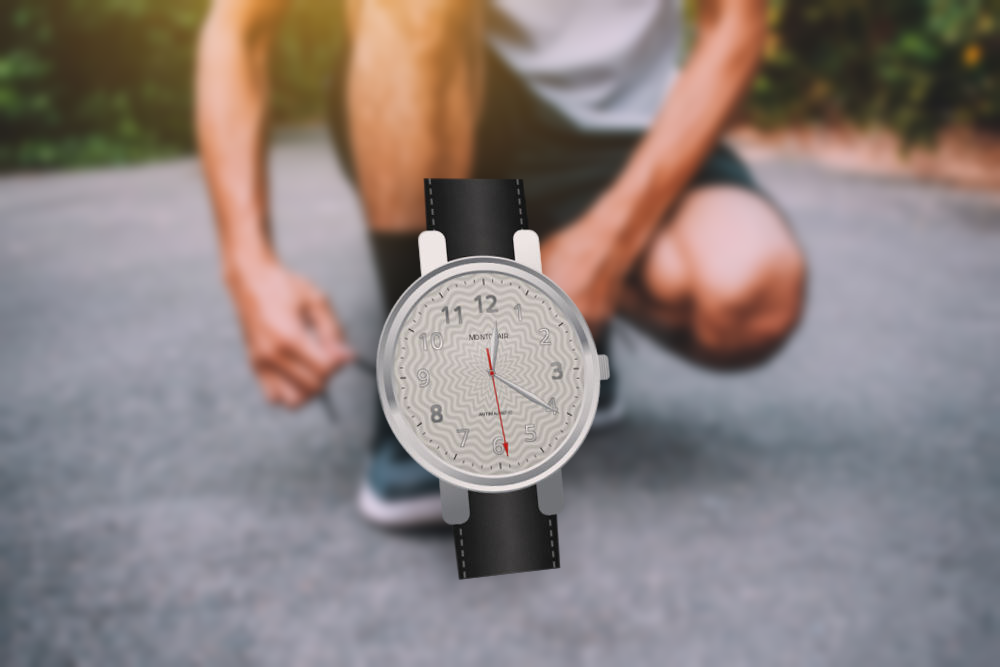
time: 12:20:29
